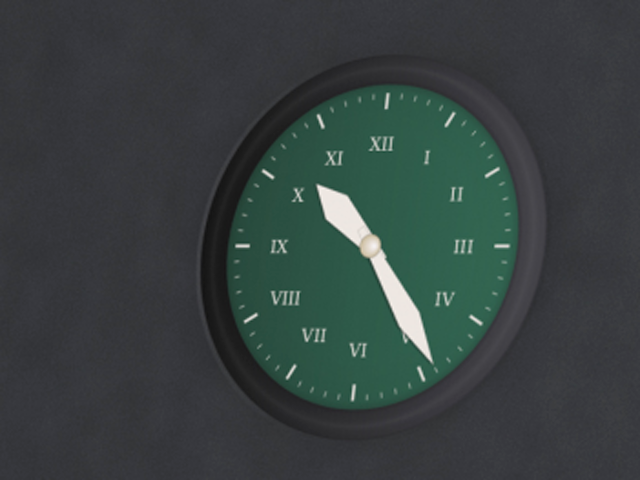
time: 10:24
